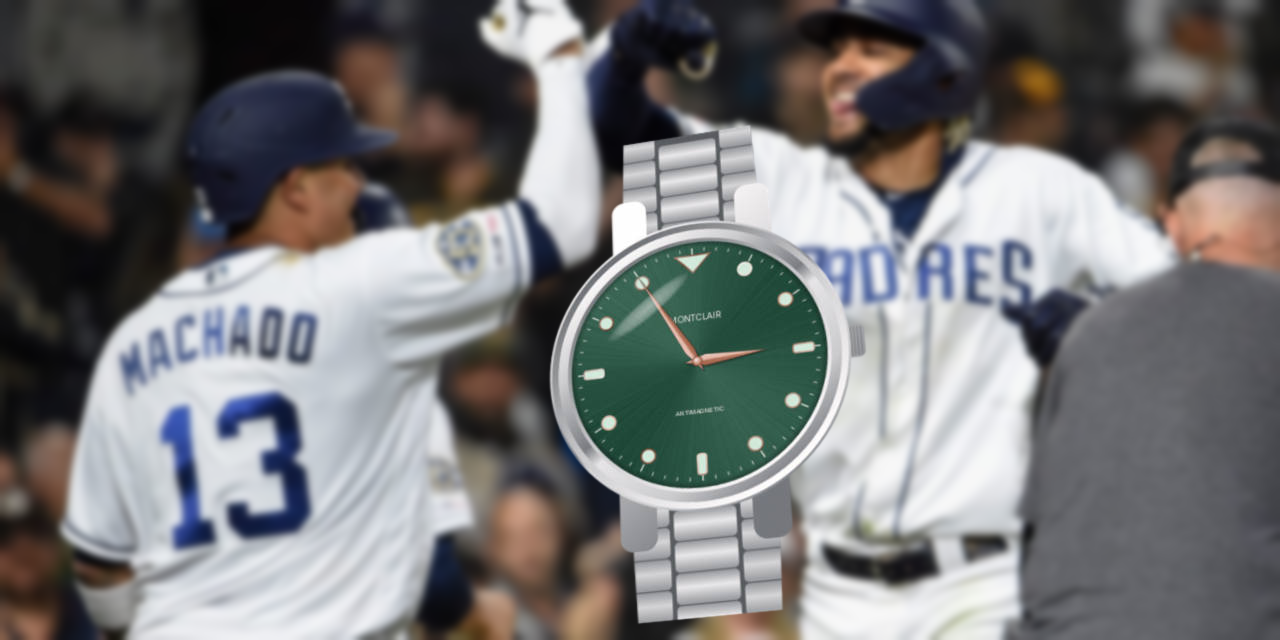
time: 2:55
